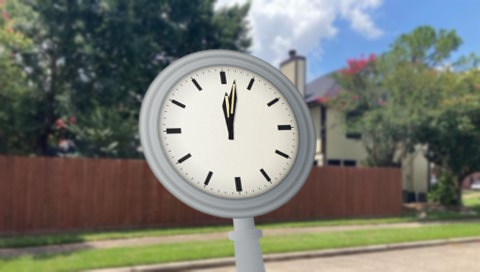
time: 12:02
